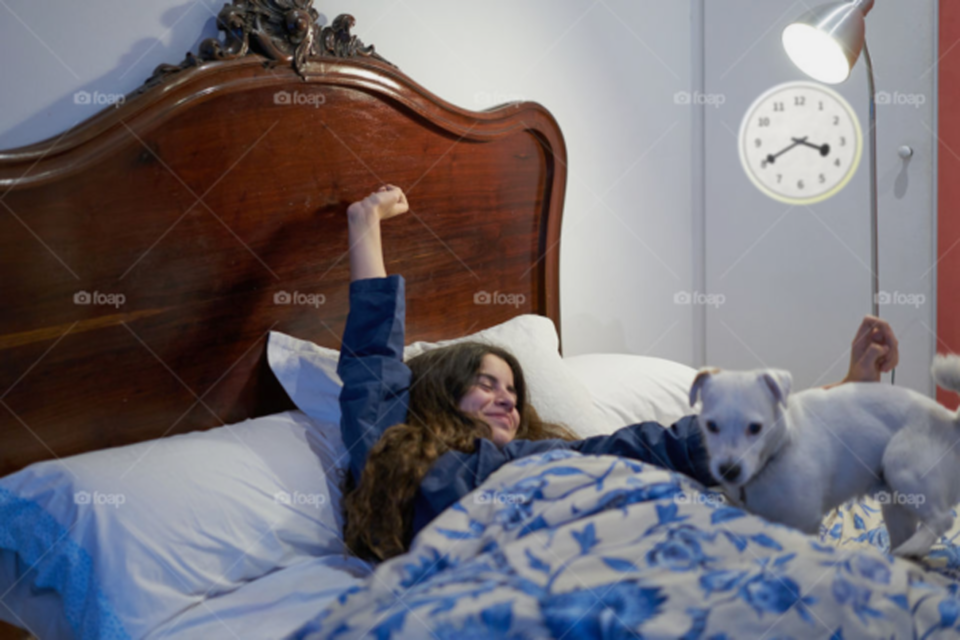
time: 3:40
